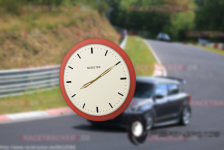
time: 8:10
